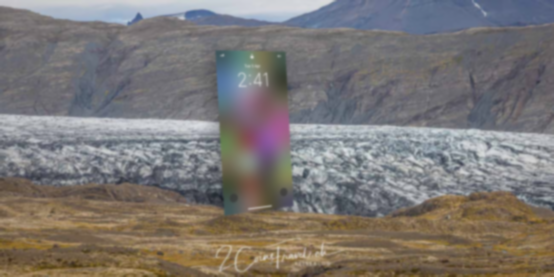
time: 2:41
